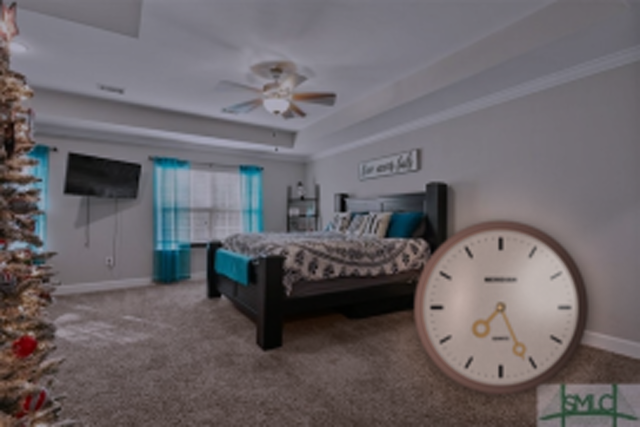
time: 7:26
